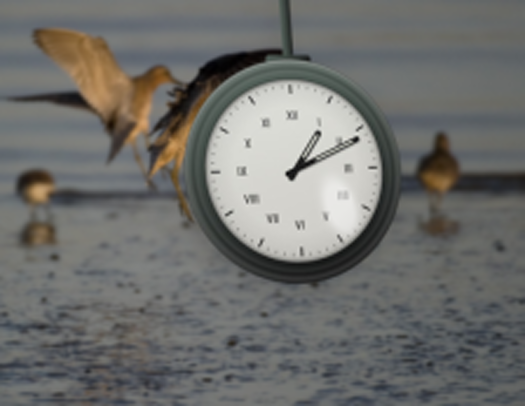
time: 1:11
